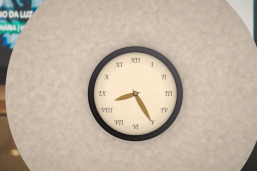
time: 8:25
